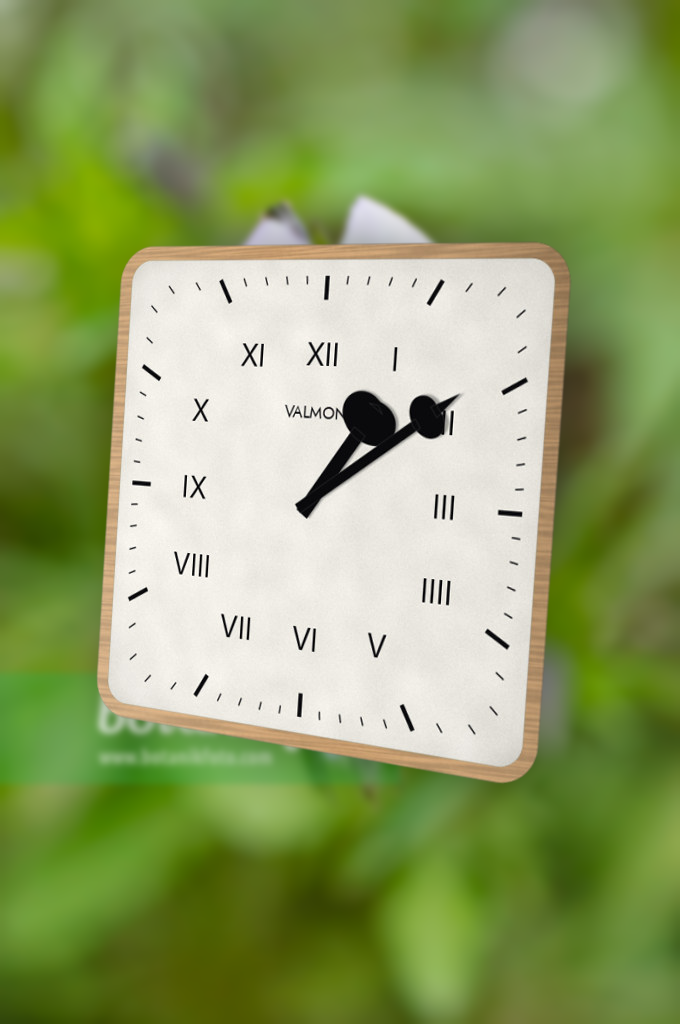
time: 1:09
